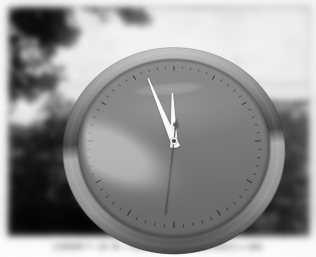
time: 11:56:31
